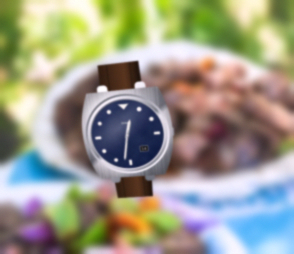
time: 12:32
